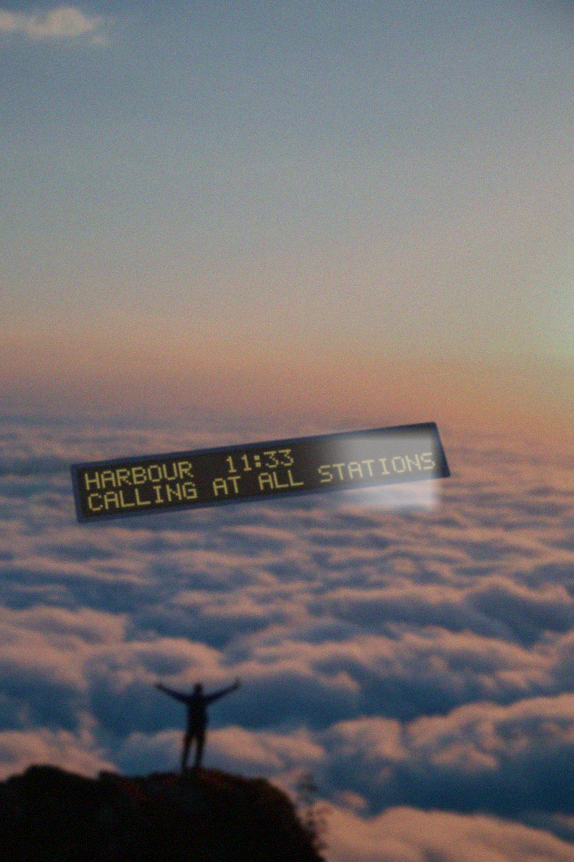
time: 11:33
